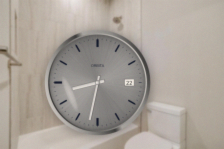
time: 8:32
